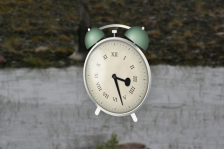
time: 3:27
